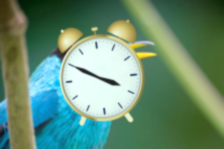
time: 3:50
